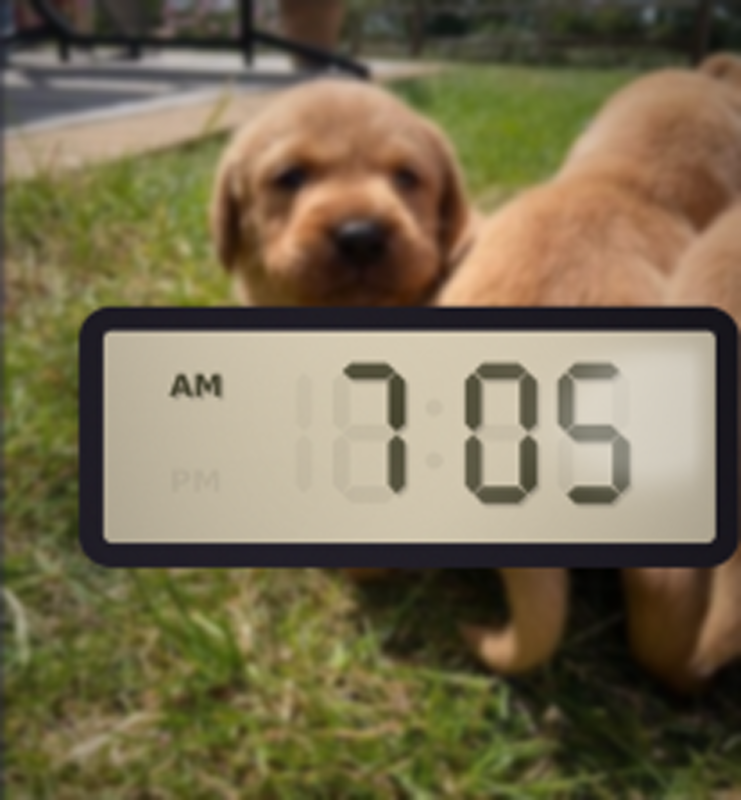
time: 7:05
